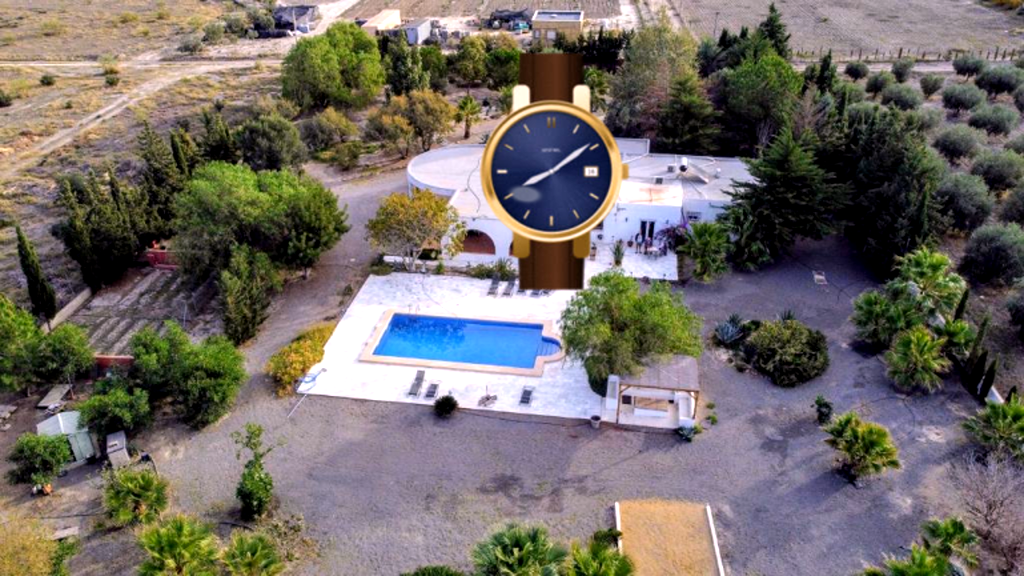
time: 8:09
